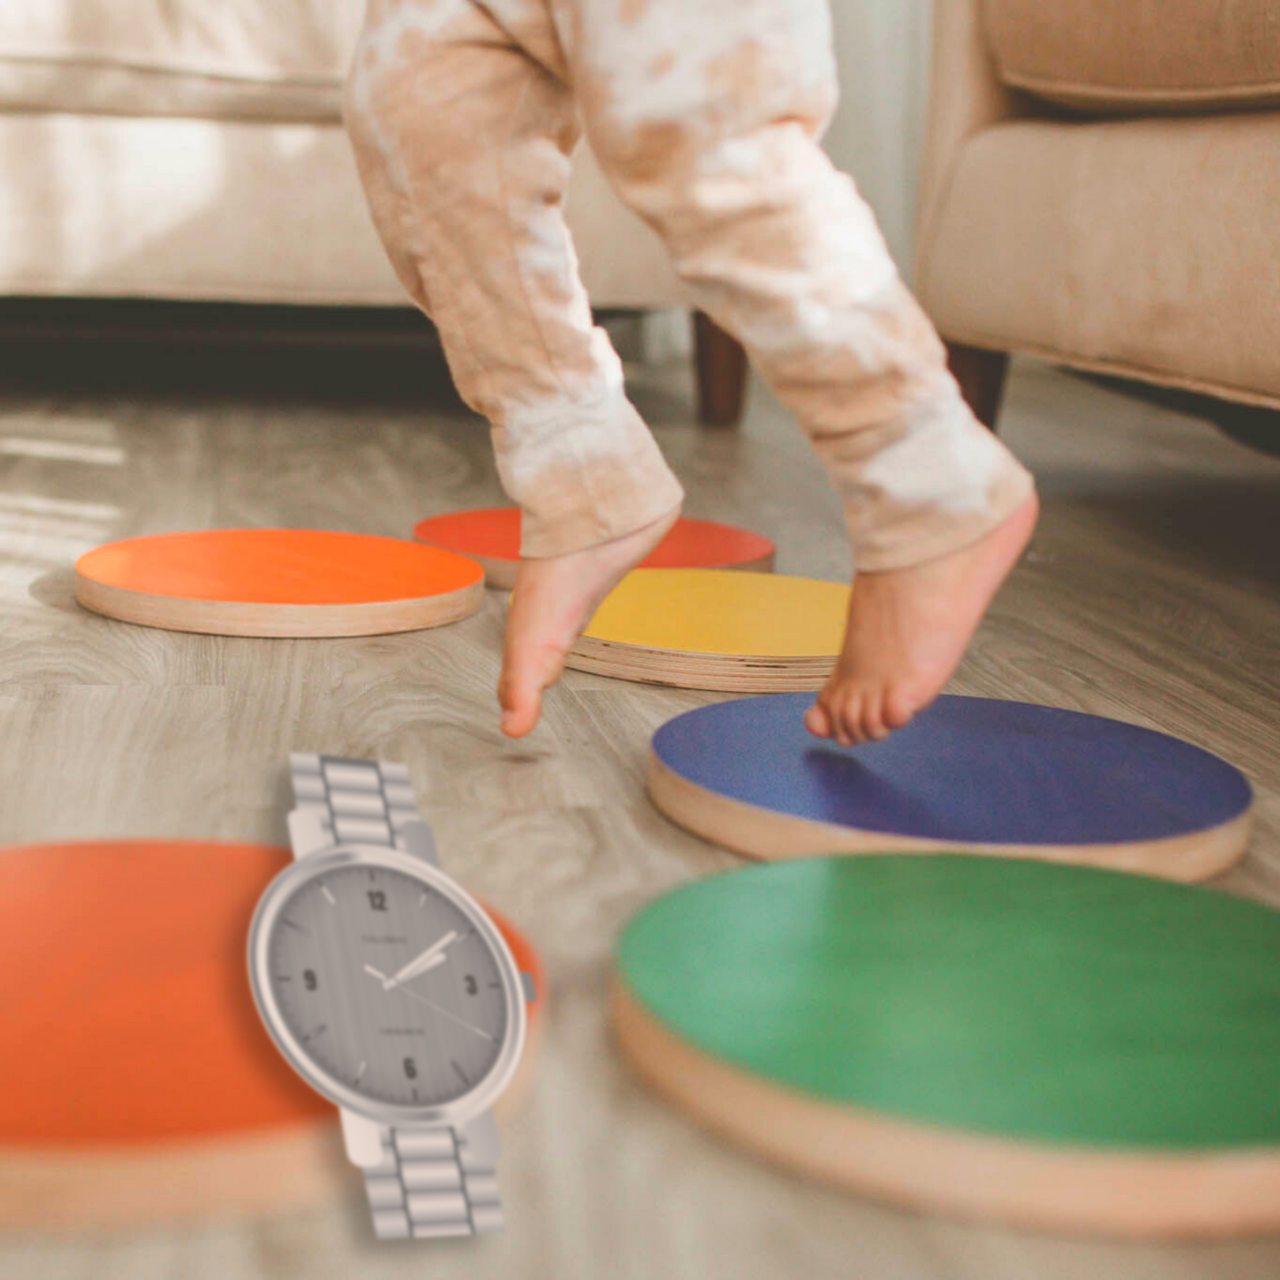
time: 2:09:20
